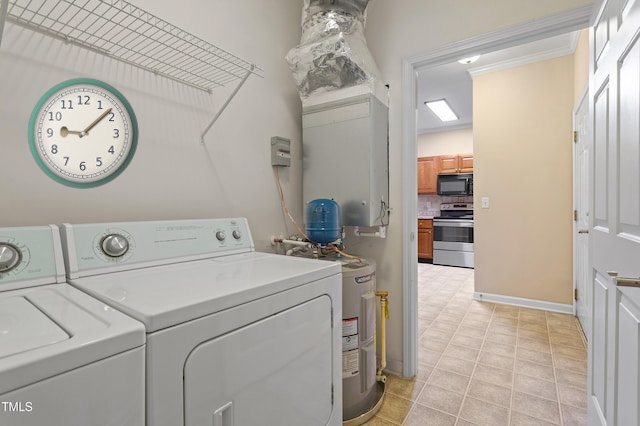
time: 9:08
